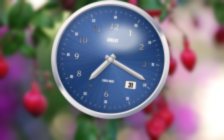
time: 7:19
